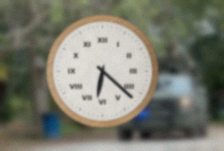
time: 6:22
